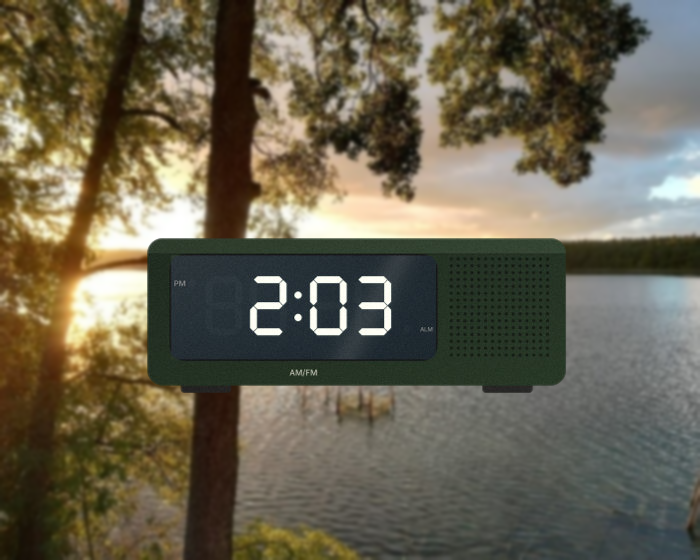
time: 2:03
